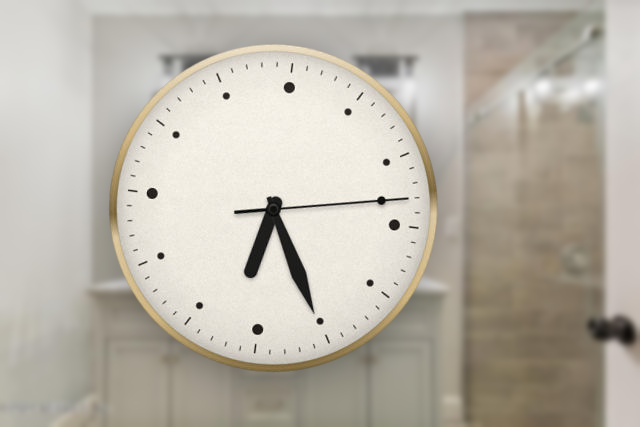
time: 6:25:13
